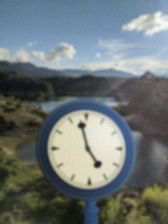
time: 4:58
